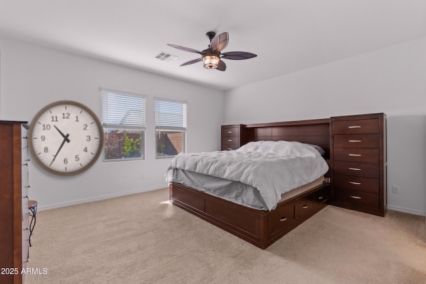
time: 10:35
